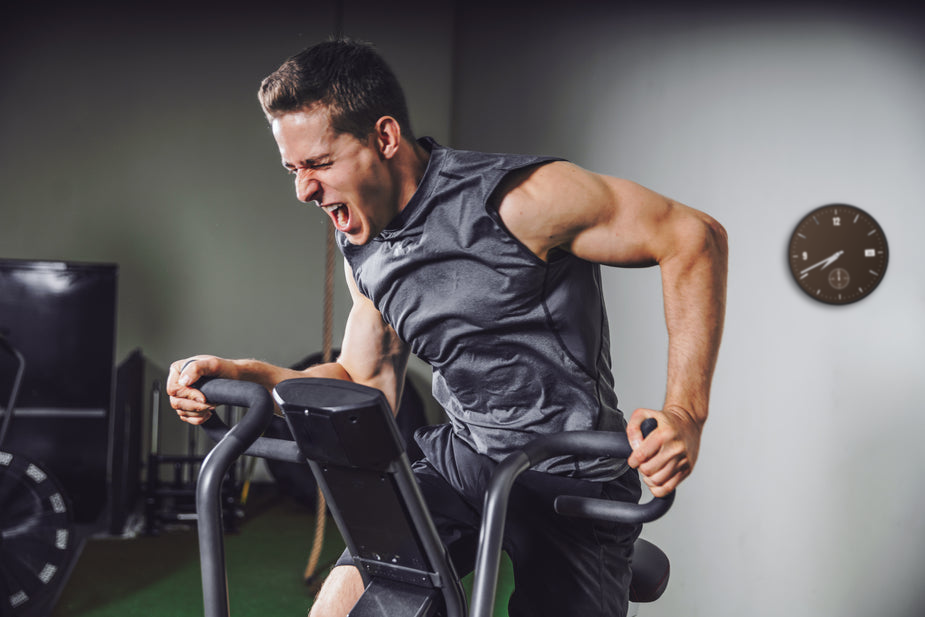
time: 7:41
